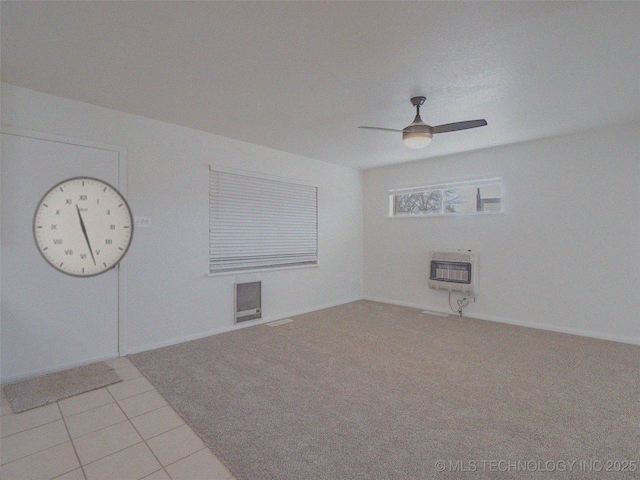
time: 11:27
